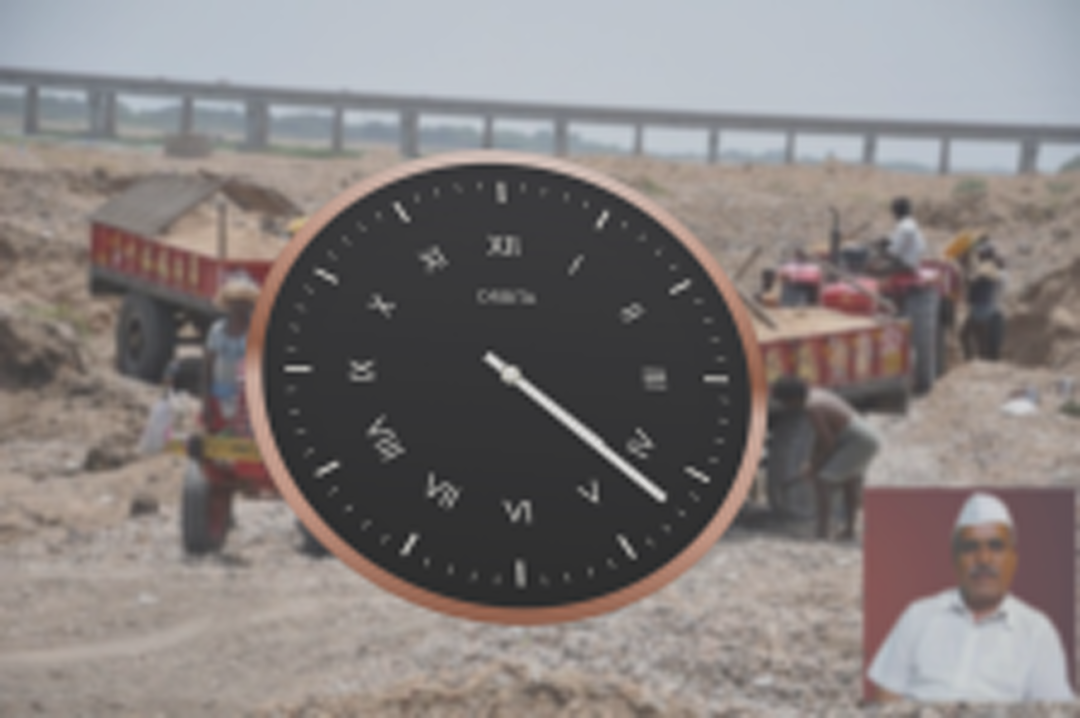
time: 4:22
